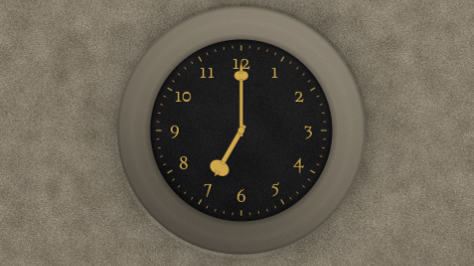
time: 7:00
